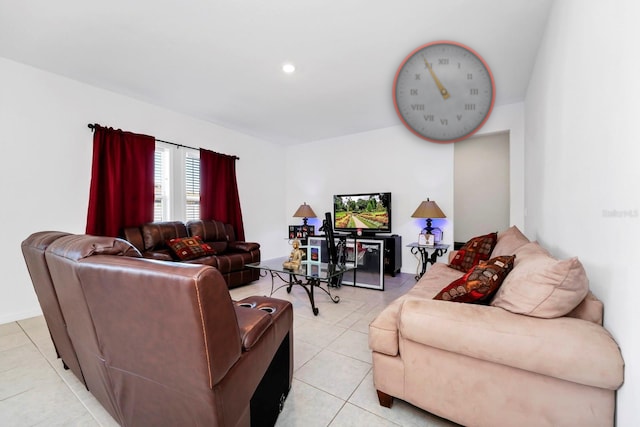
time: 10:55
